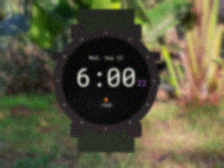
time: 6:00
